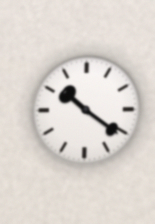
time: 10:21
